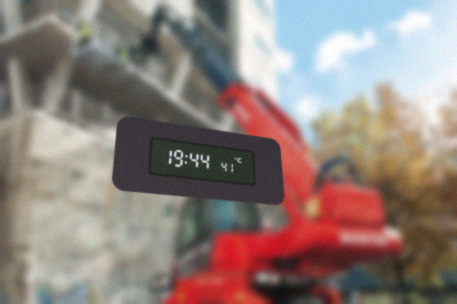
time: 19:44
